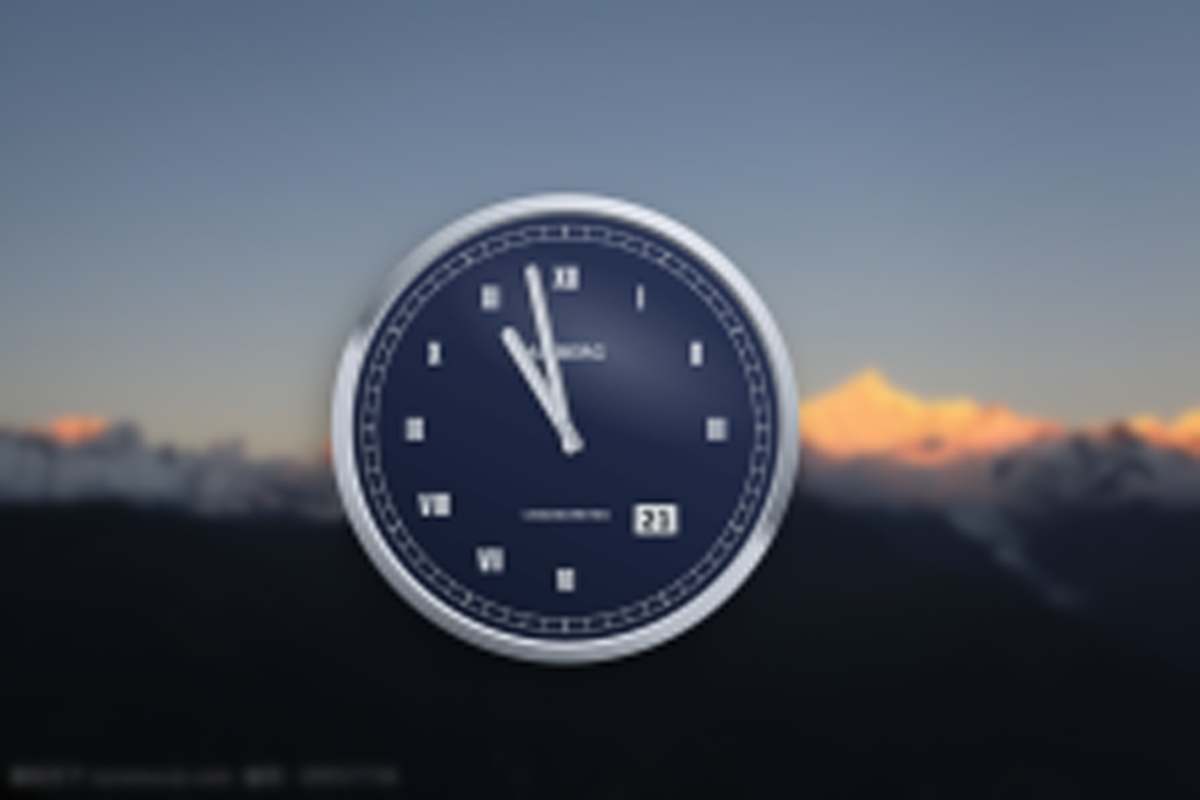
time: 10:58
